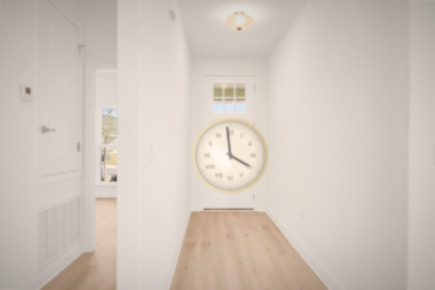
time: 3:59
